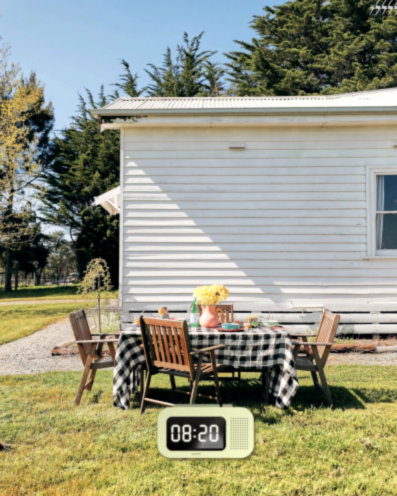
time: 8:20
